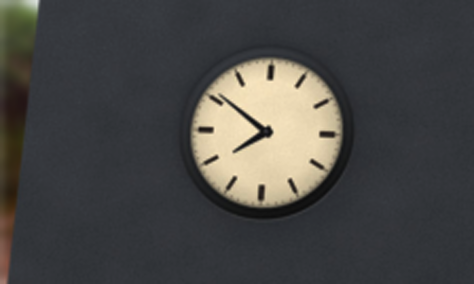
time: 7:51
